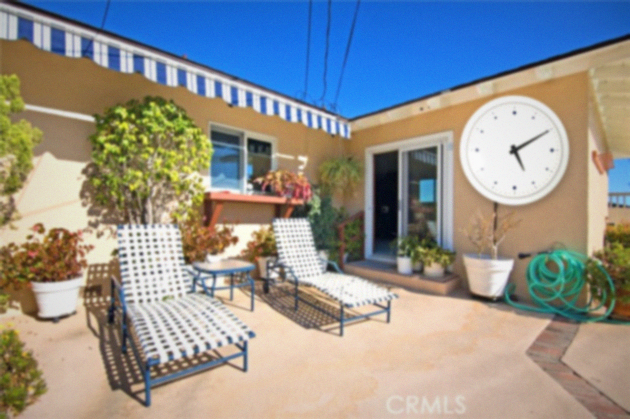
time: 5:10
